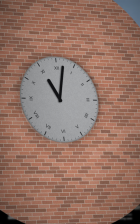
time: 11:02
